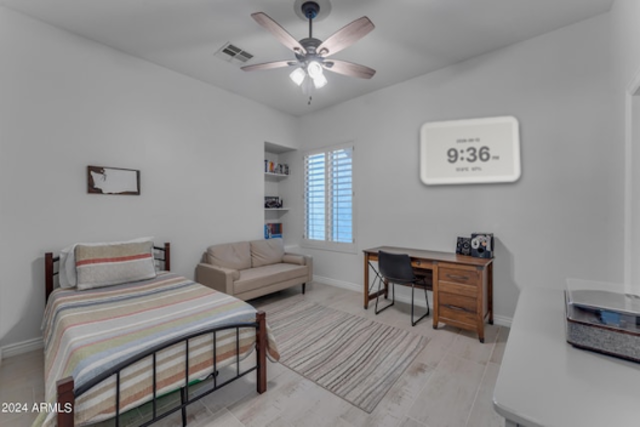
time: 9:36
